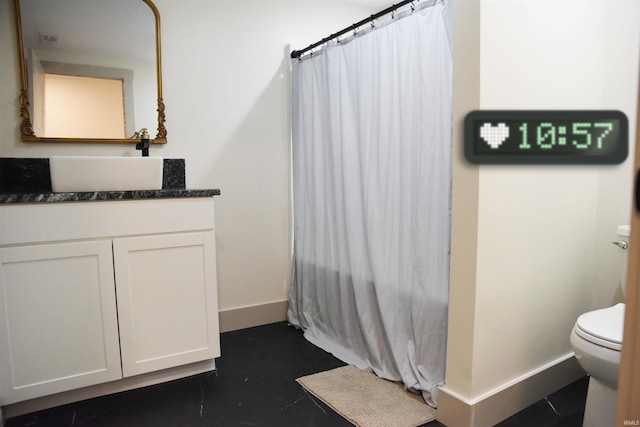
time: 10:57
